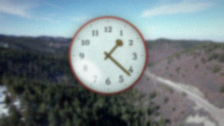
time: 1:22
